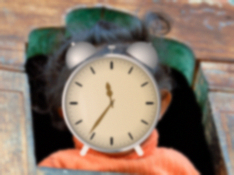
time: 11:36
